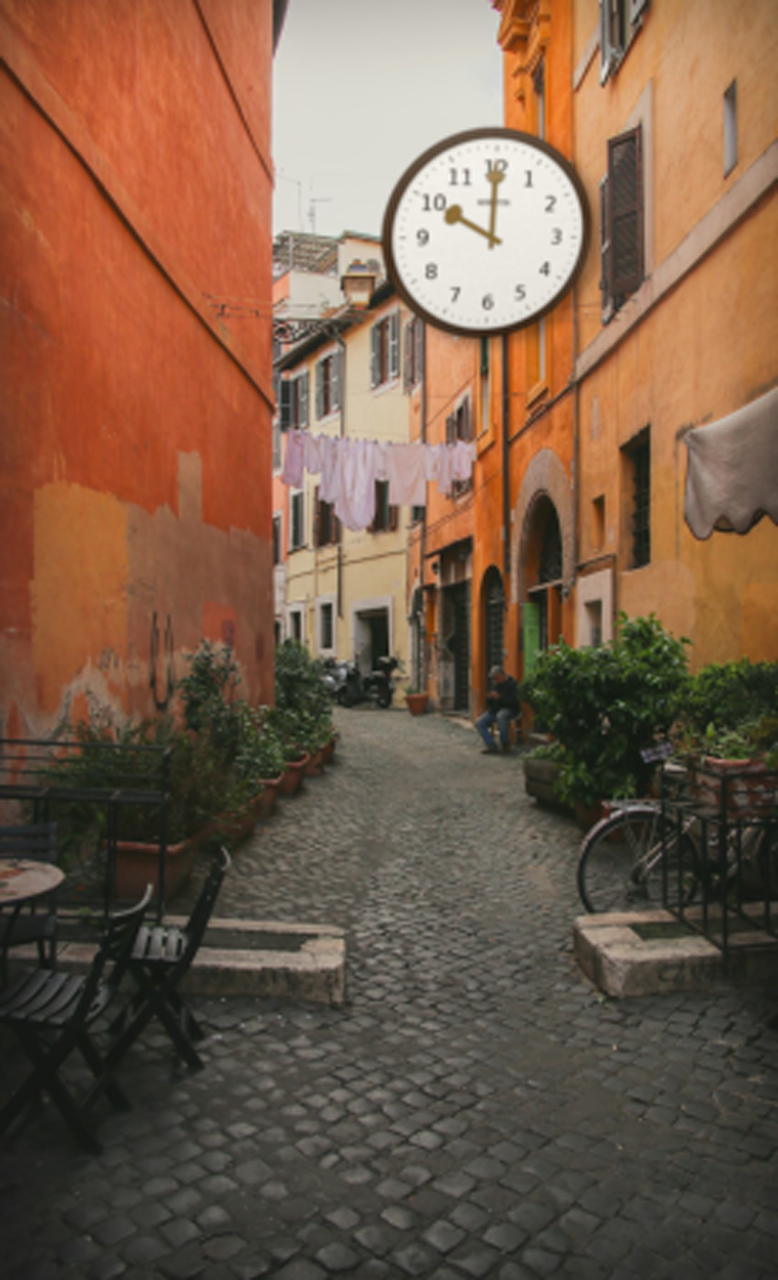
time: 10:00
